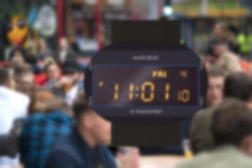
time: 11:01
